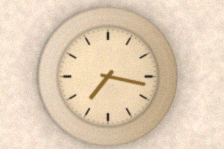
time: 7:17
